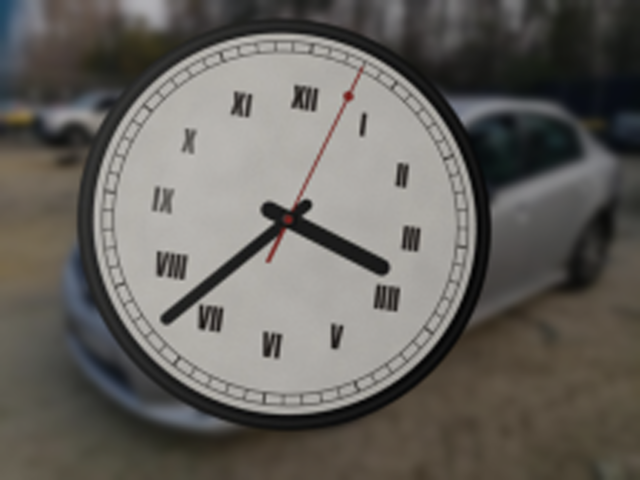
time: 3:37:03
